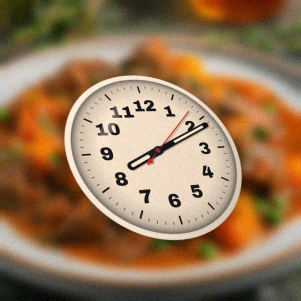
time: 8:11:08
